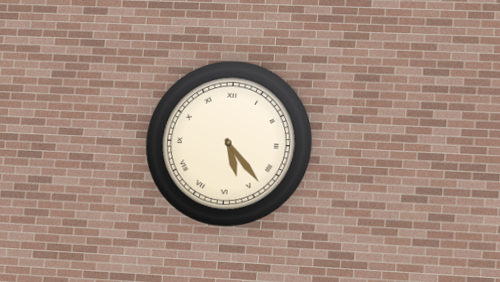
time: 5:23
